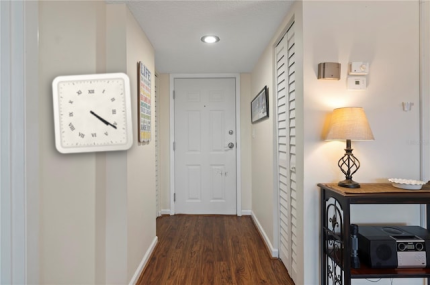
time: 4:21
